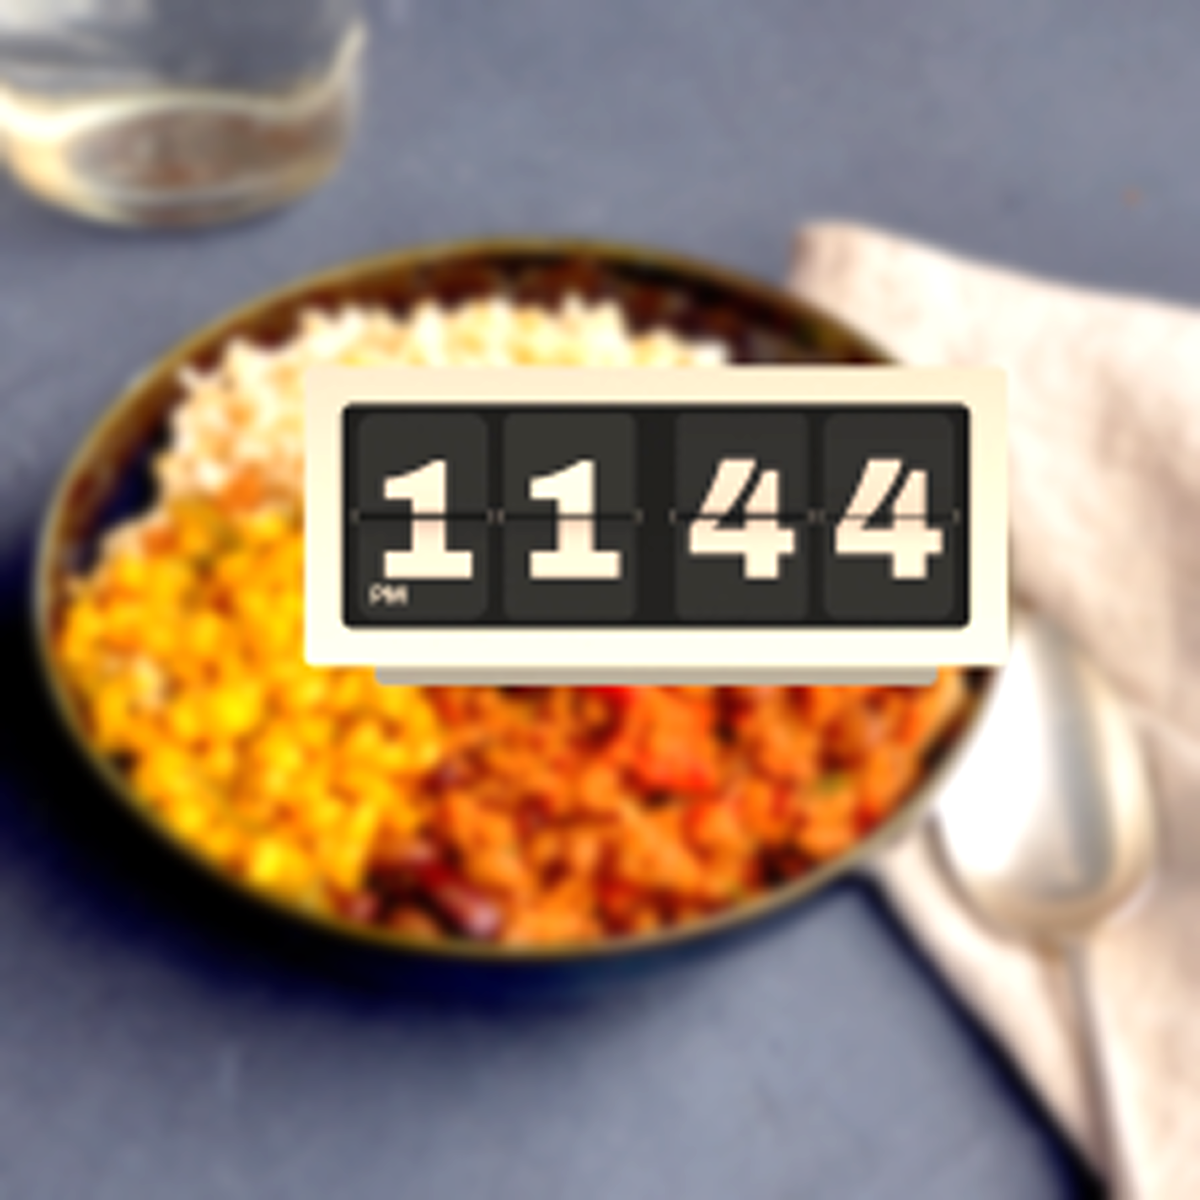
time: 11:44
